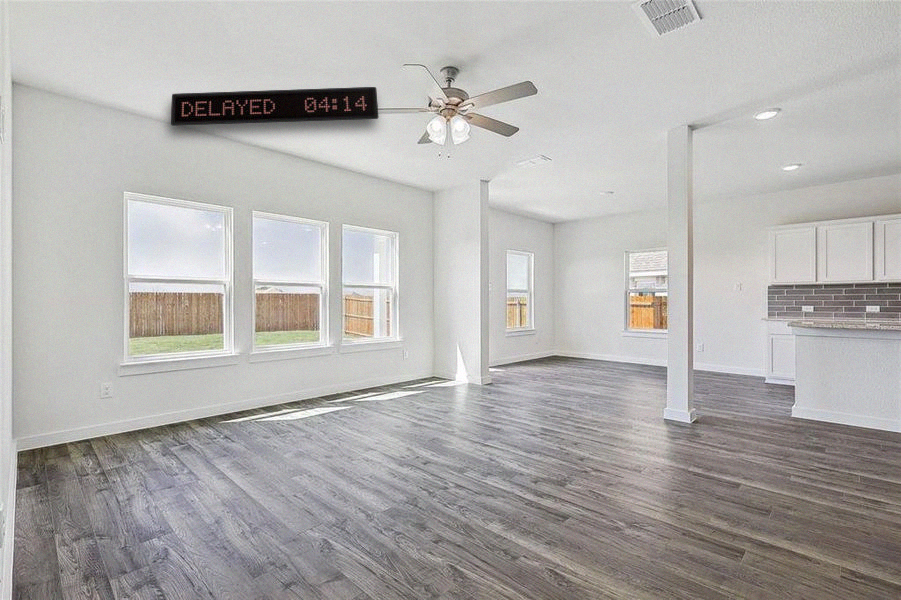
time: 4:14
